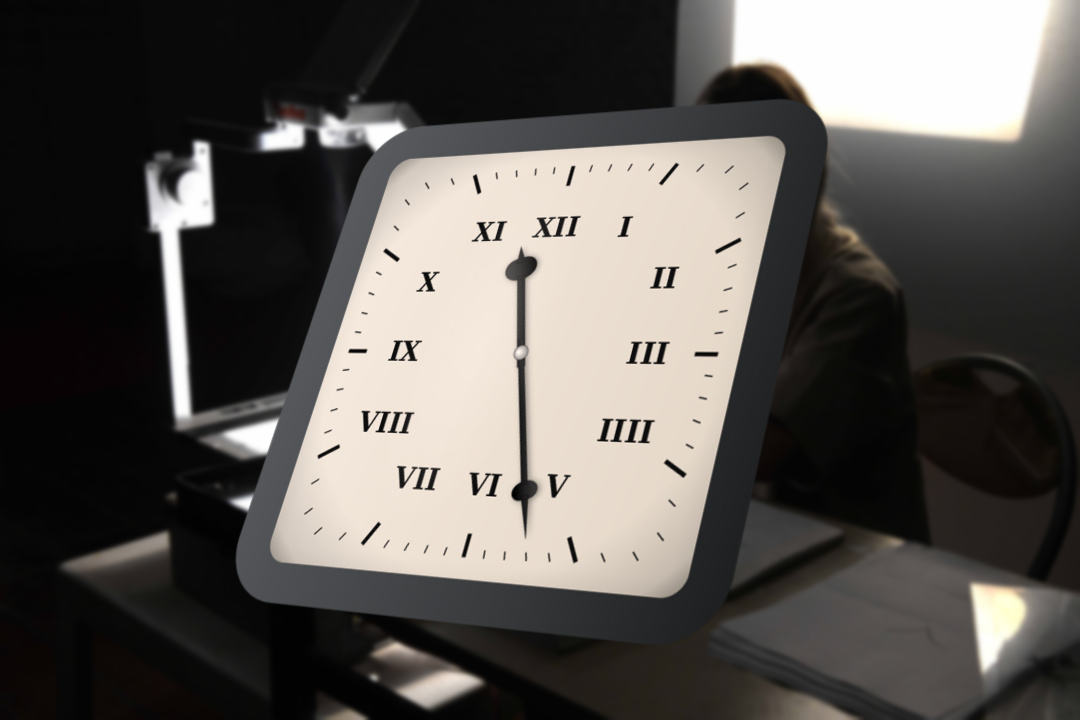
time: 11:27
